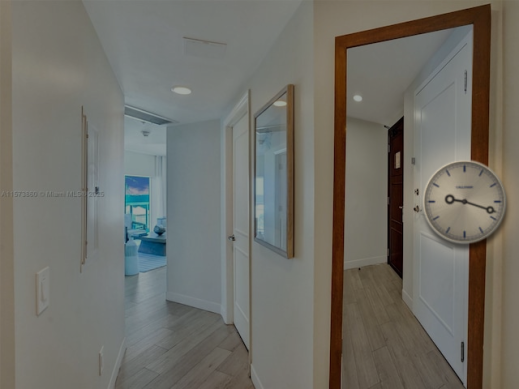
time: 9:18
